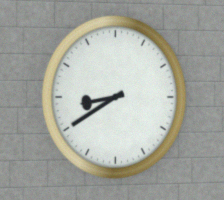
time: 8:40
